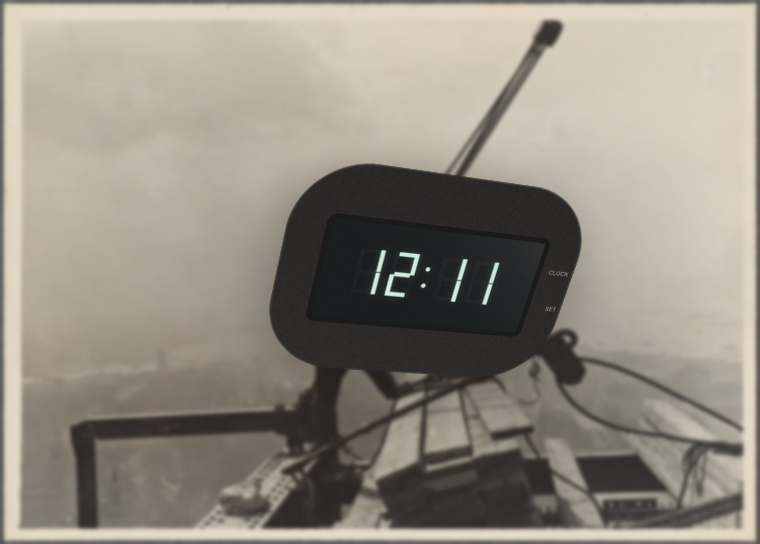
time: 12:11
